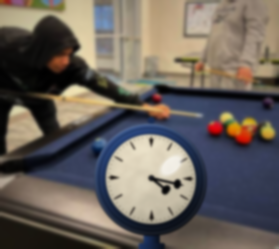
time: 4:17
